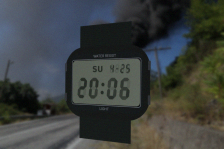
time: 20:06
